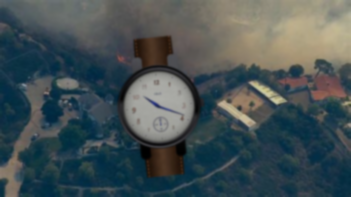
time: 10:19
